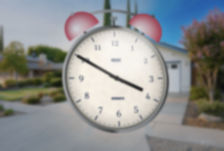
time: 3:50
